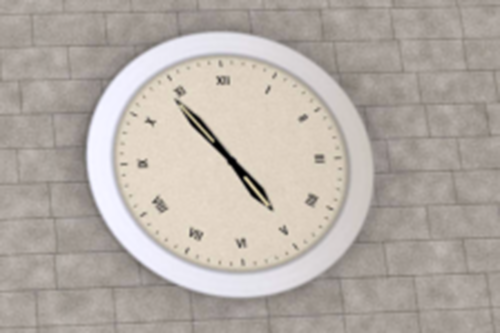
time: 4:54
